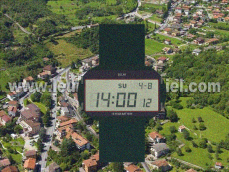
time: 14:00:12
